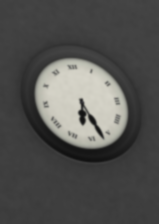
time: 6:27
